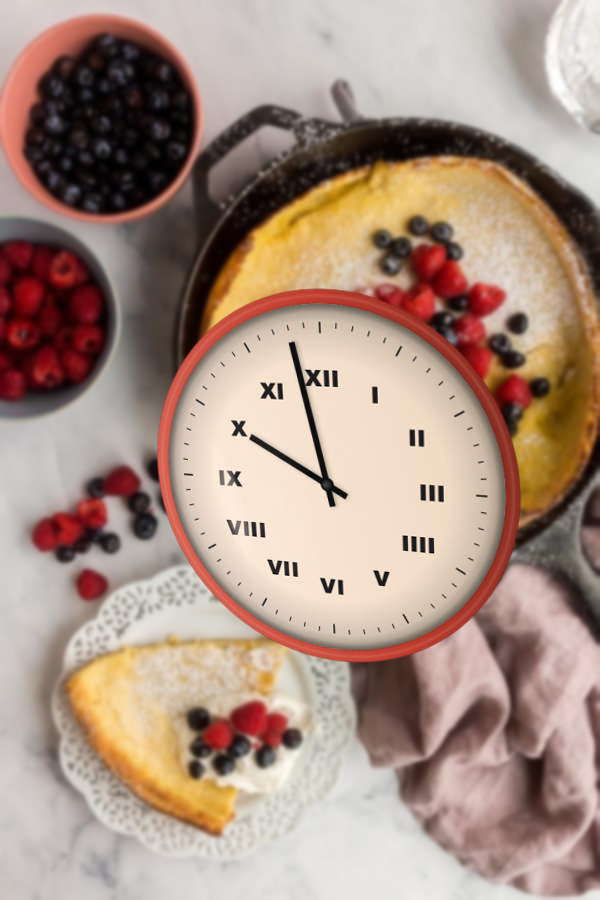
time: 9:58
